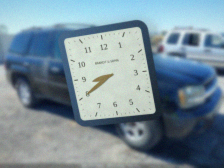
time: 8:40
